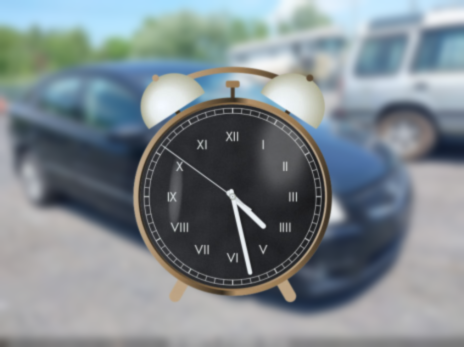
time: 4:27:51
